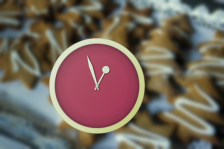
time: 12:57
